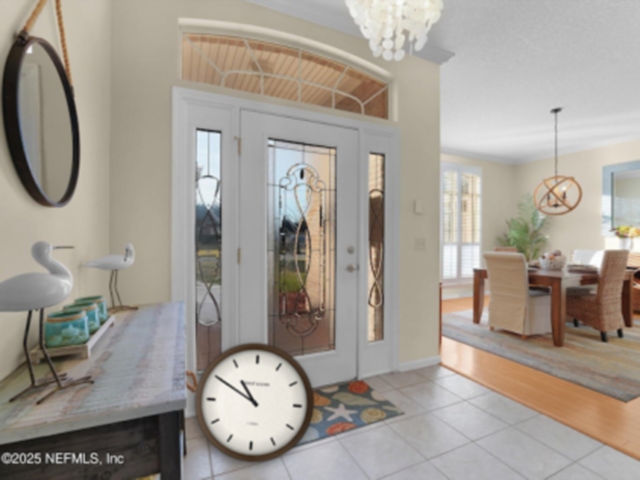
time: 10:50
